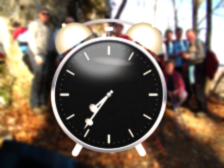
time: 7:36
